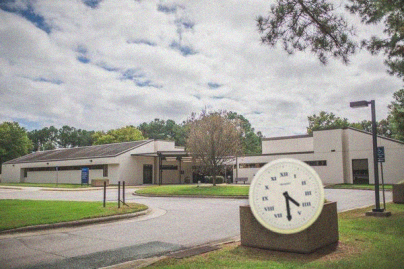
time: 4:30
